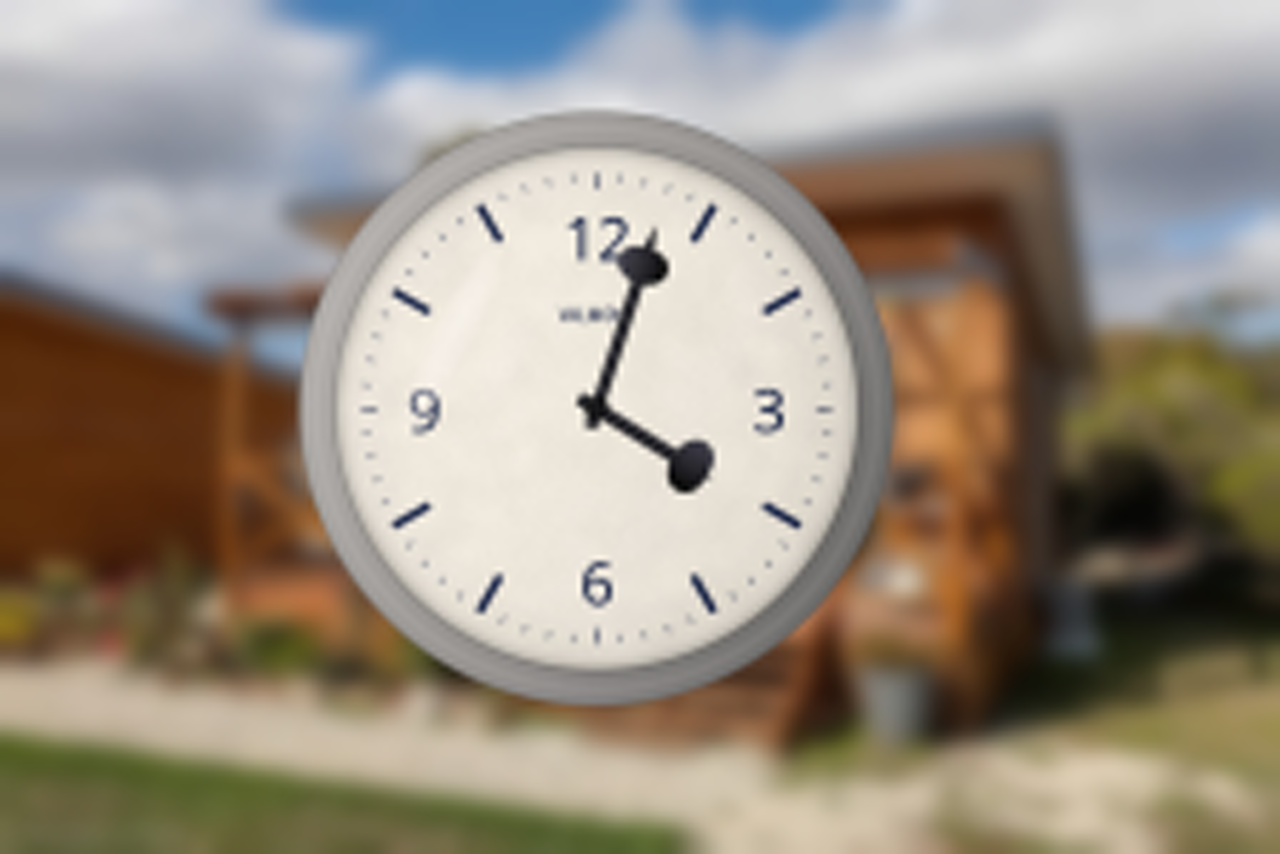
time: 4:03
